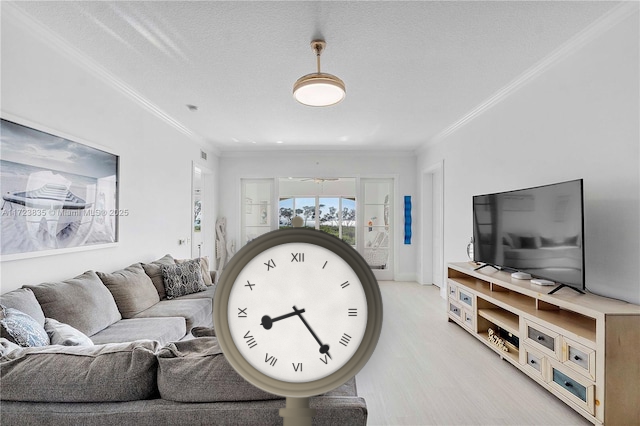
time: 8:24
